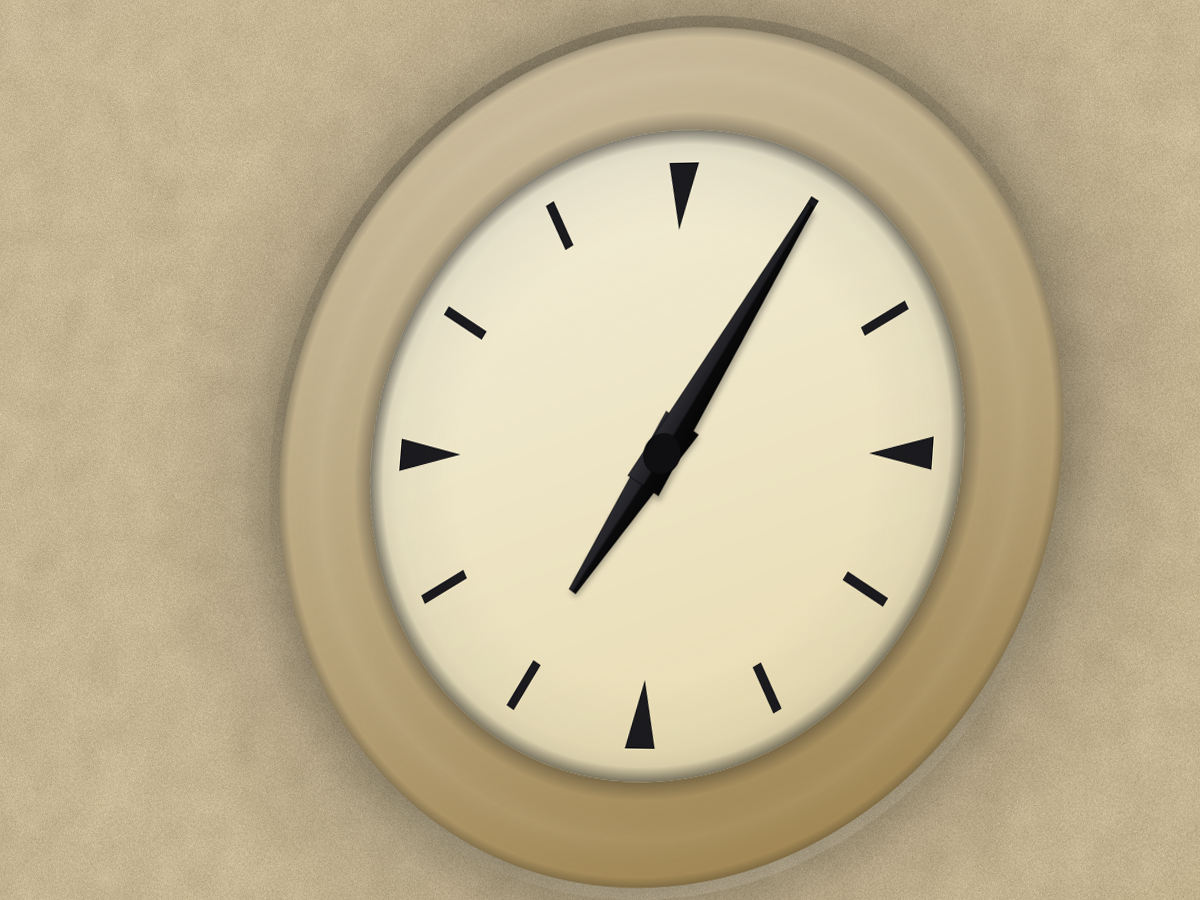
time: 7:05
